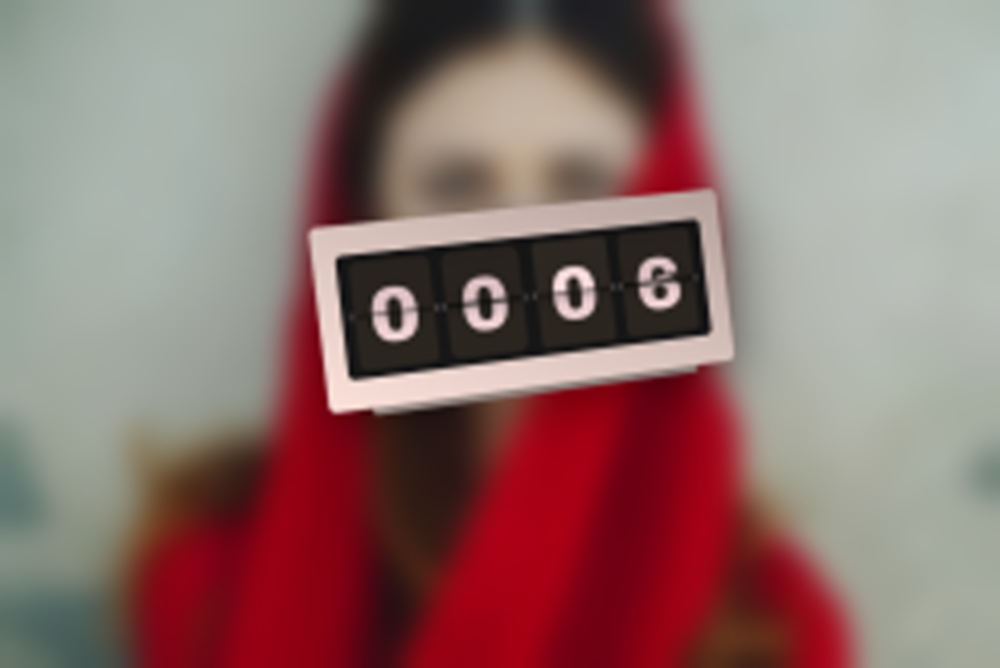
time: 0:06
